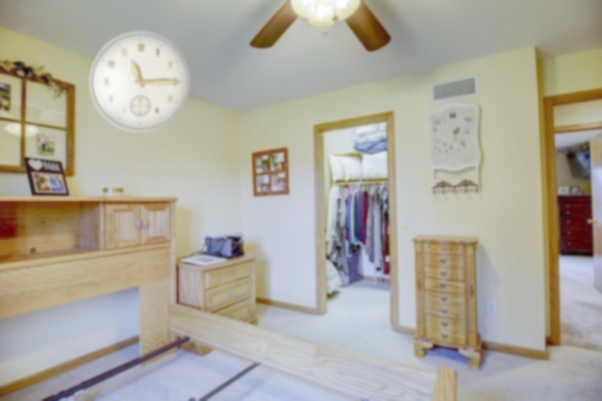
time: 11:15
